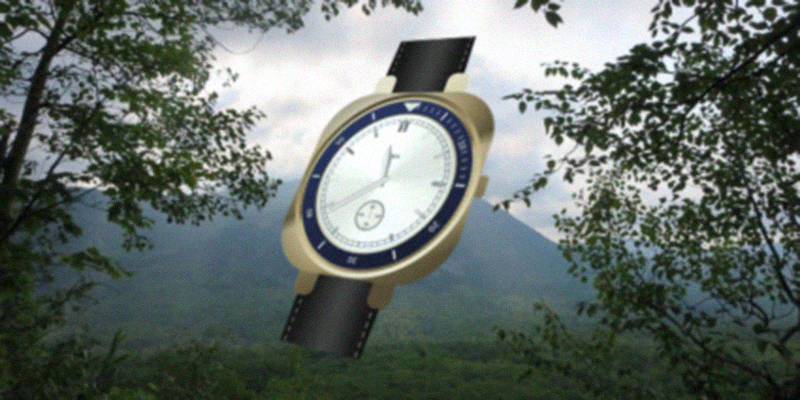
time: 11:39
